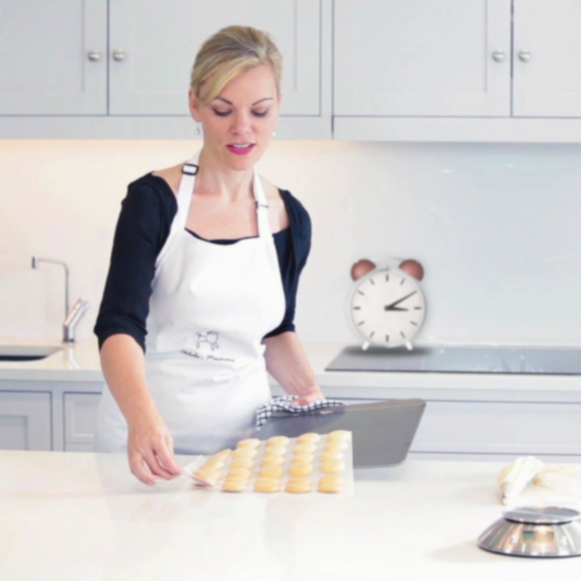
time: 3:10
